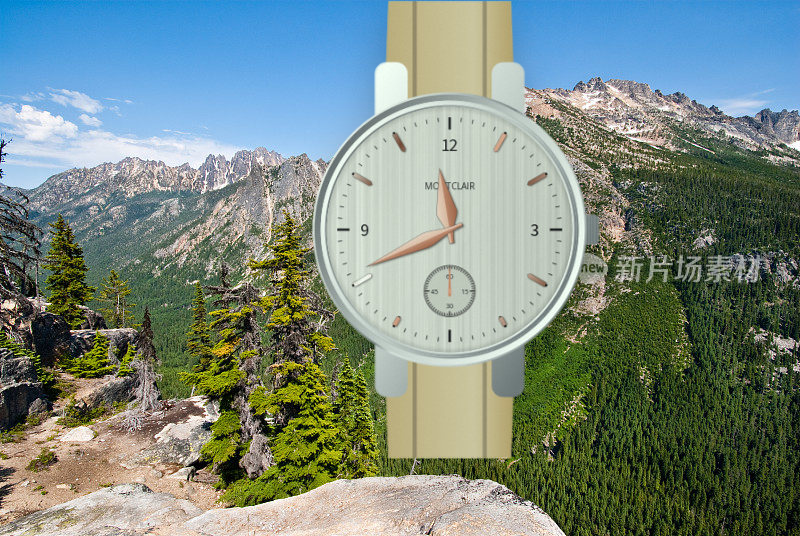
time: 11:41
